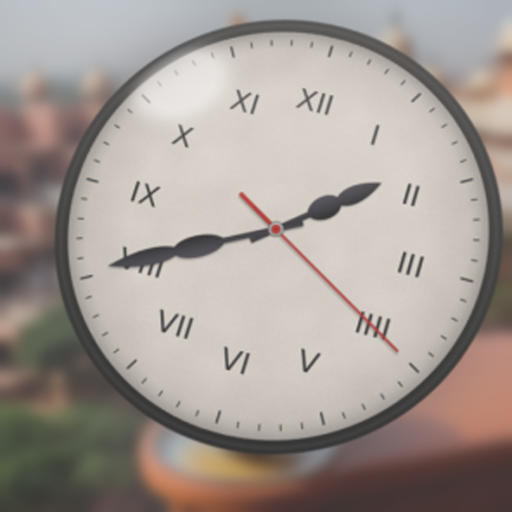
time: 1:40:20
